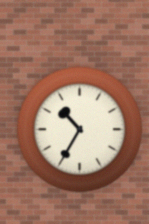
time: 10:35
